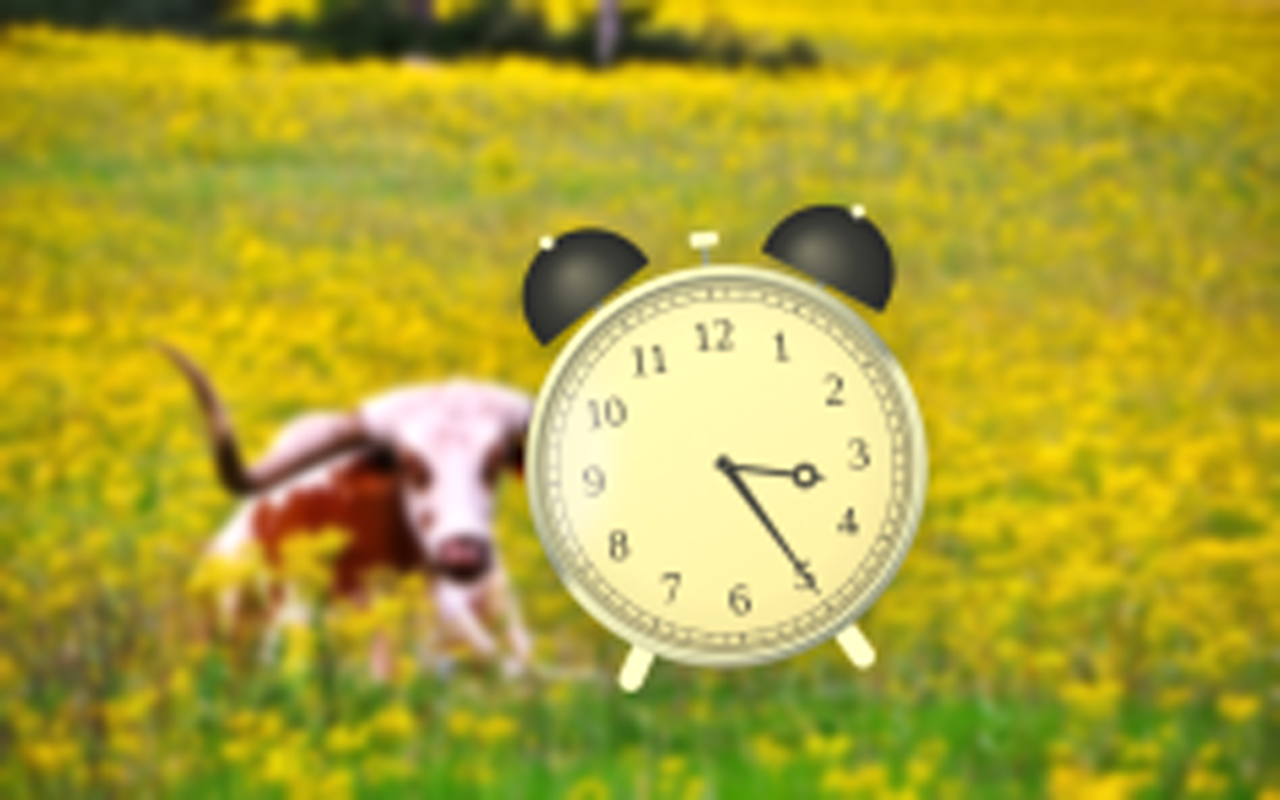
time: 3:25
